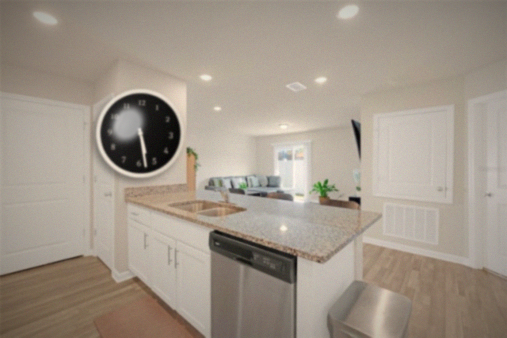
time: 5:28
